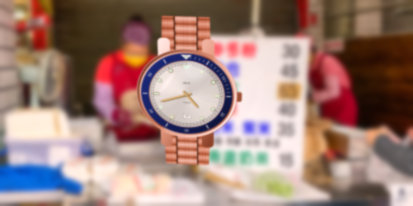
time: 4:42
